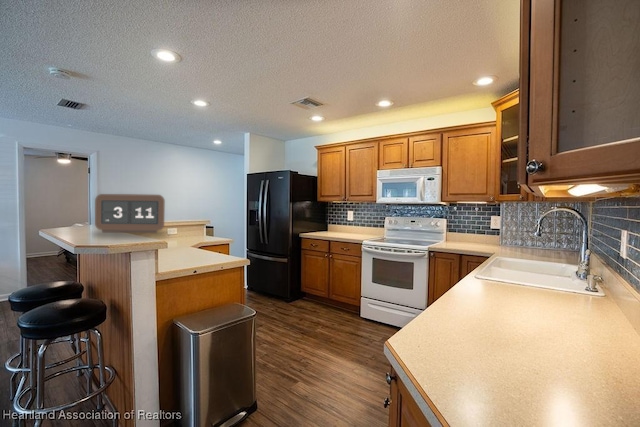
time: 3:11
